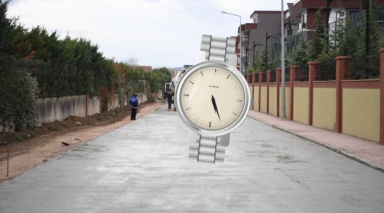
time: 5:26
